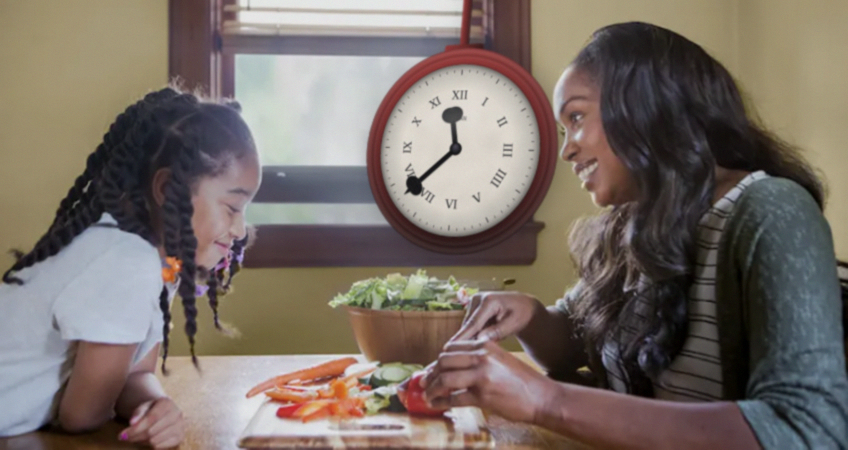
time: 11:38
